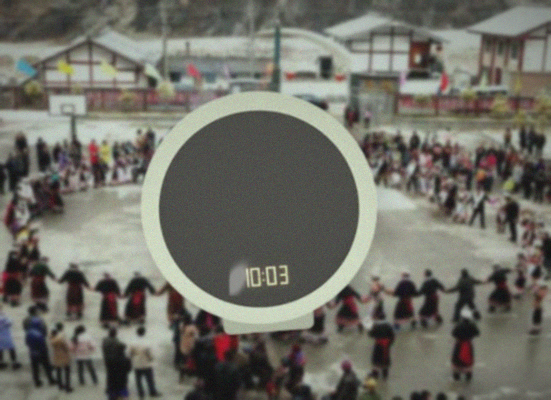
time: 10:03
